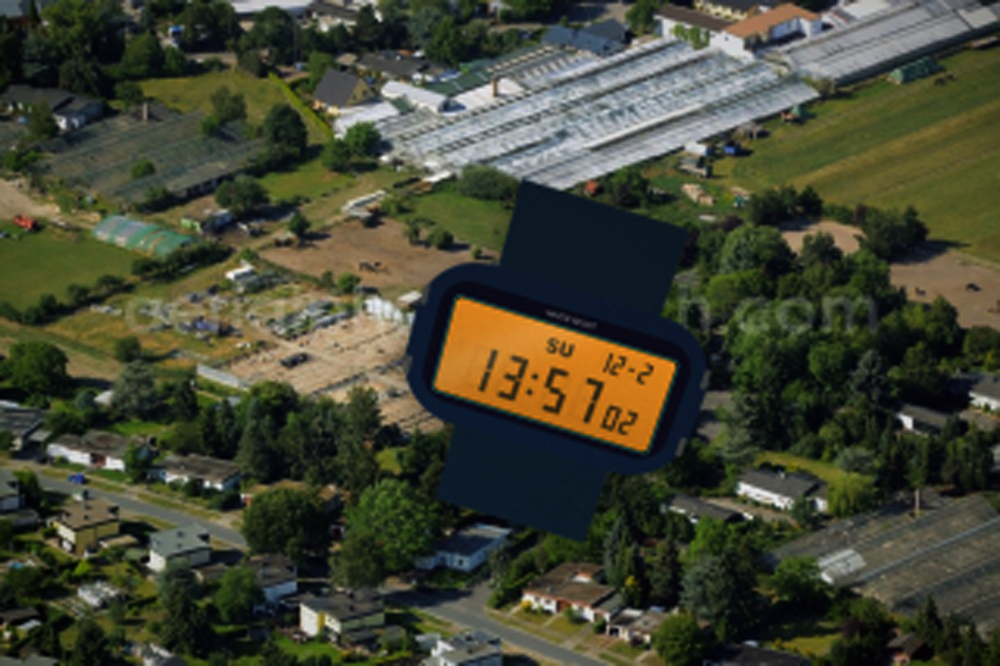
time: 13:57:02
